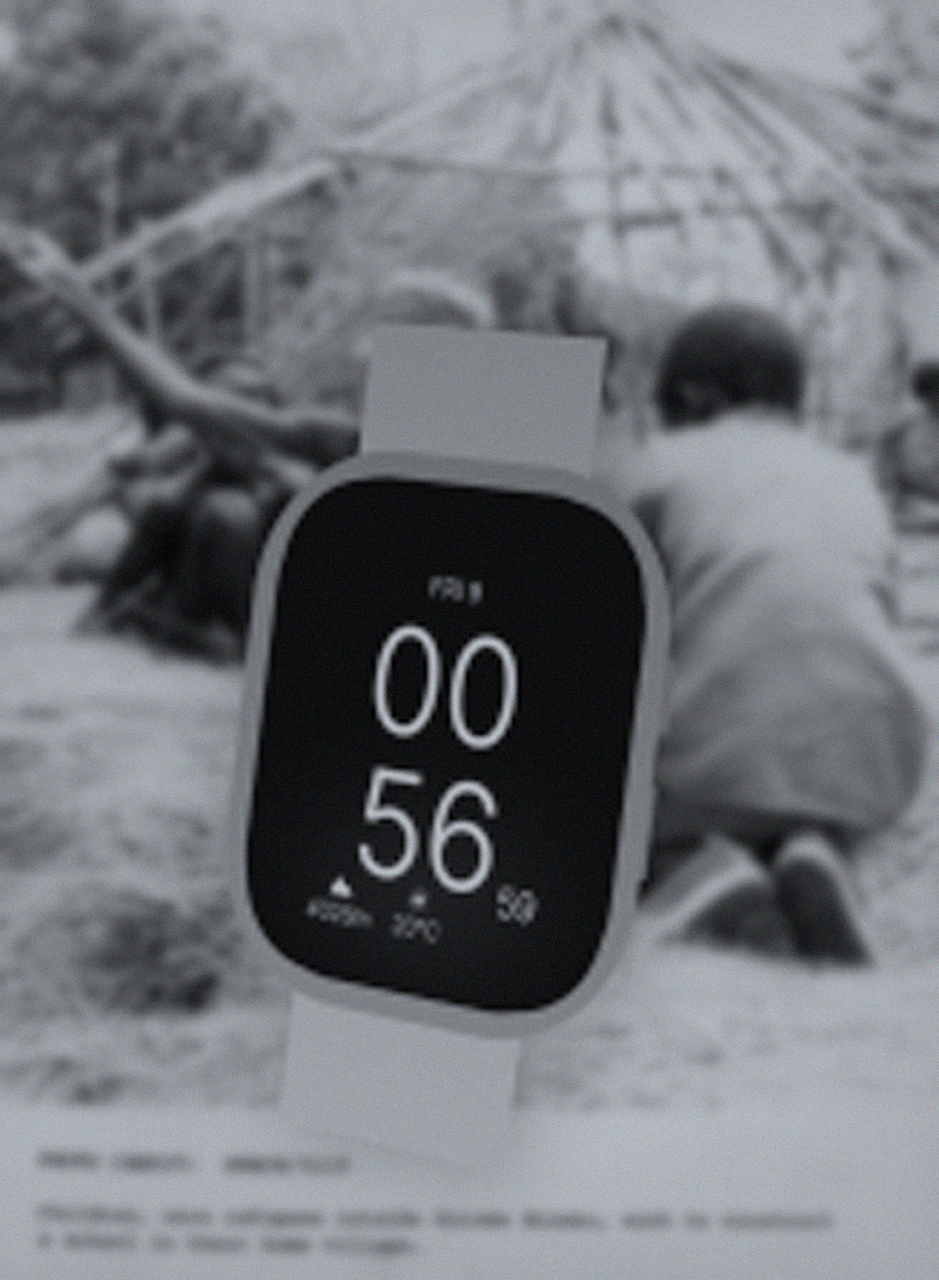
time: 0:56
